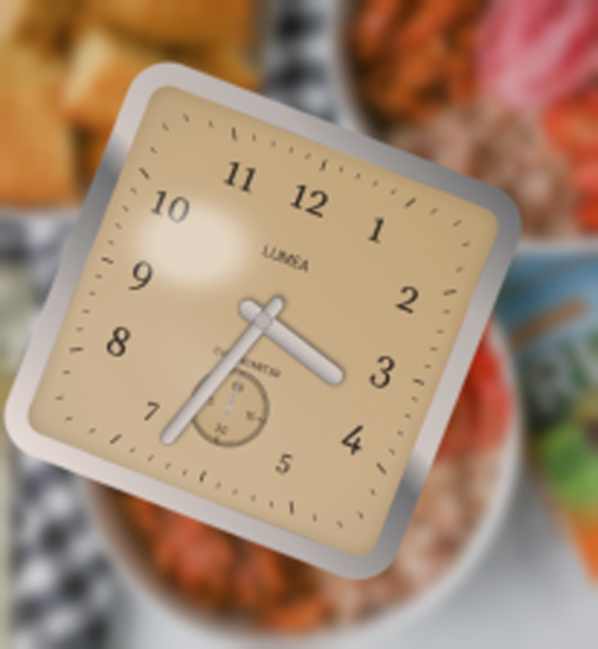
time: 3:33
